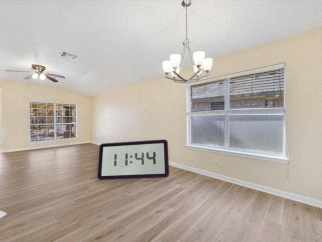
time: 11:44
